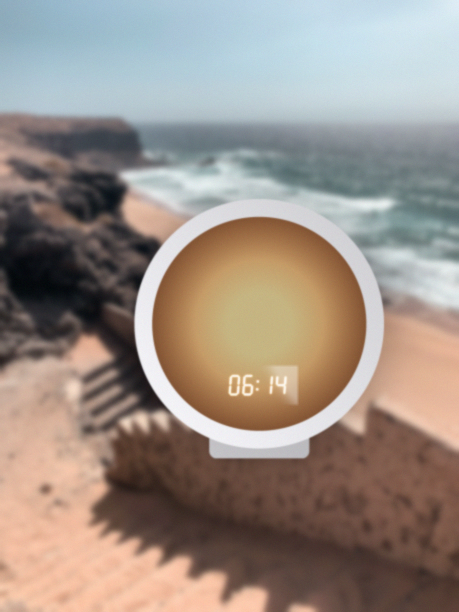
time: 6:14
